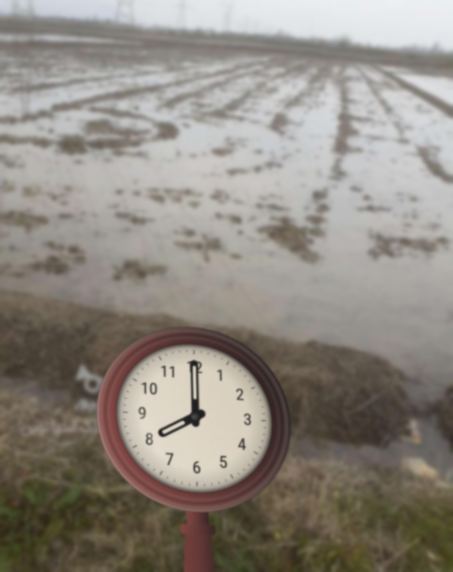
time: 8:00
